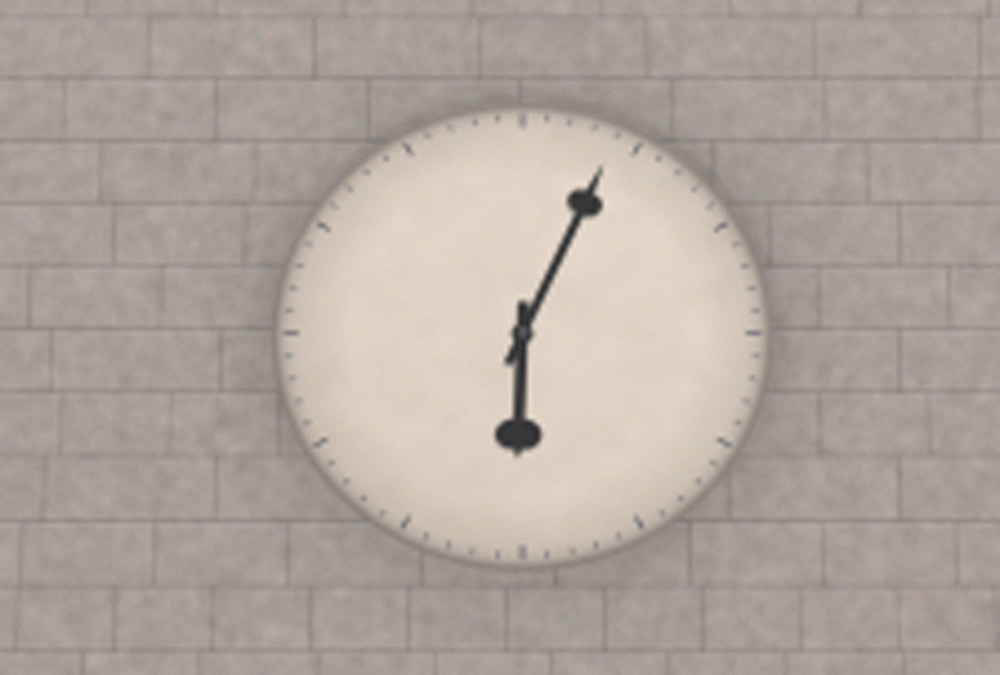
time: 6:04
